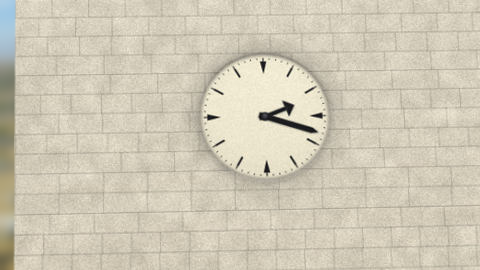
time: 2:18
